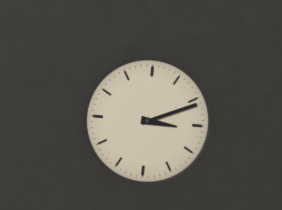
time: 3:11
